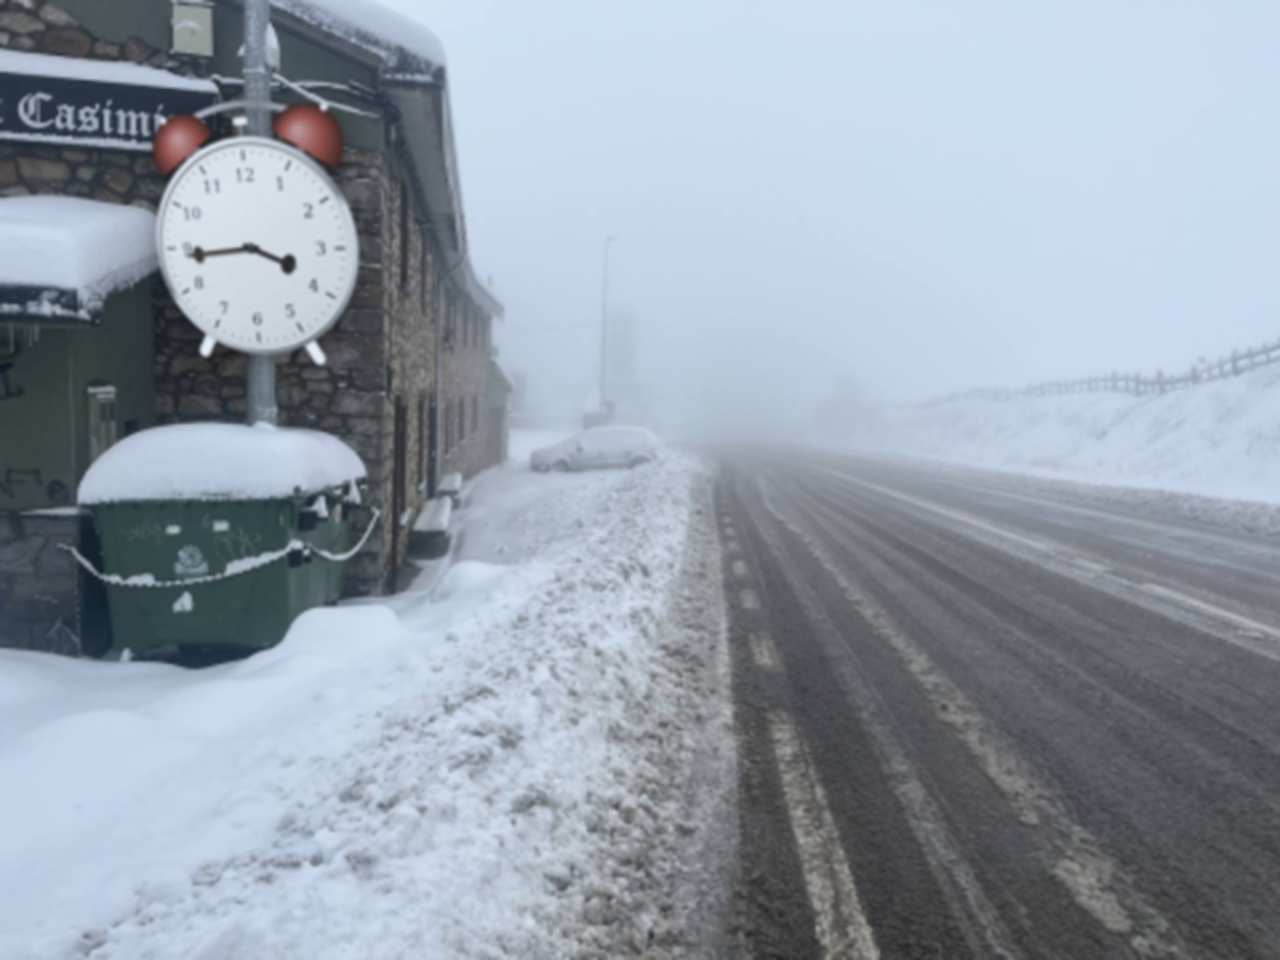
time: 3:44
